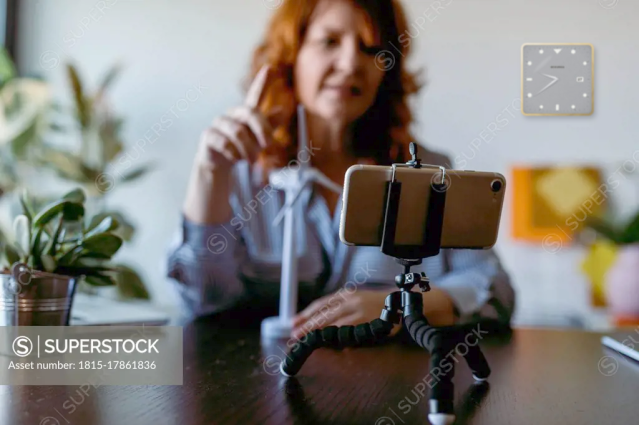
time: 9:39
